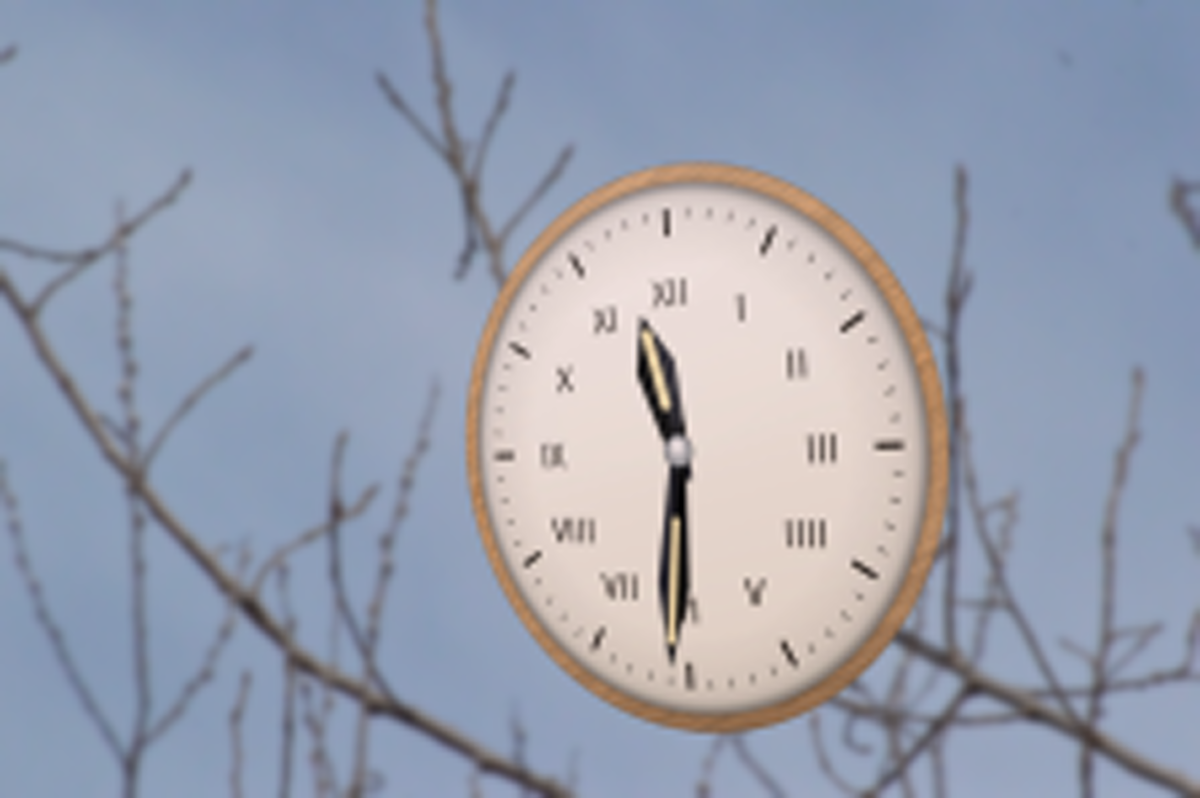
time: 11:31
